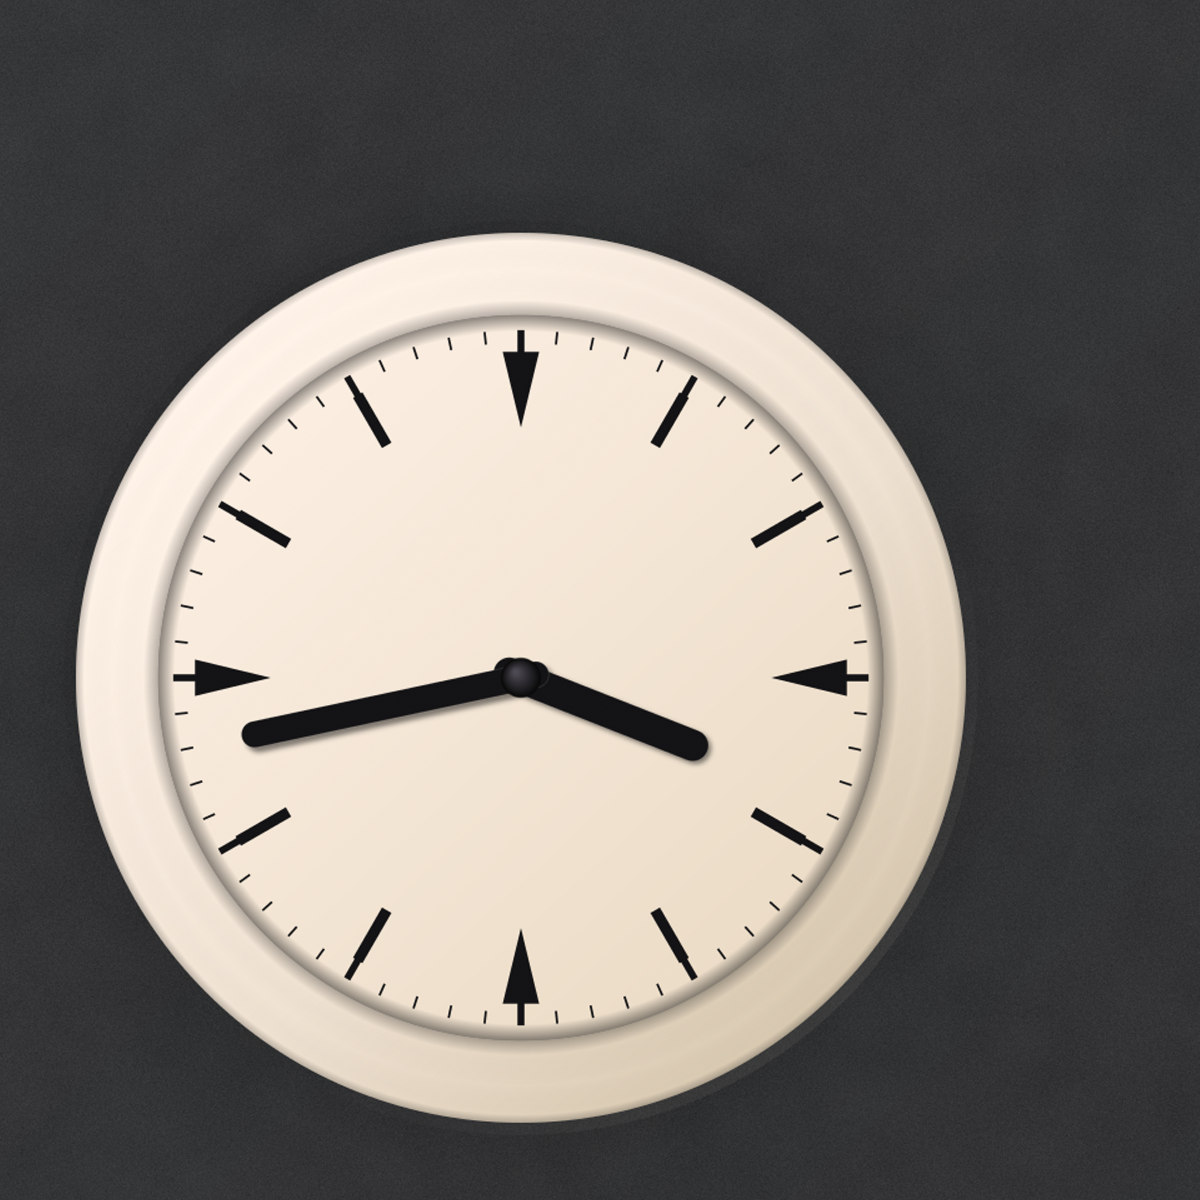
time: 3:43
